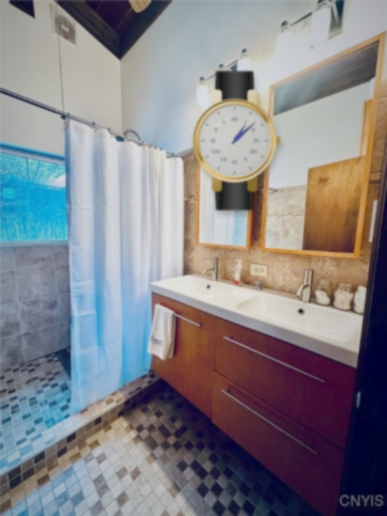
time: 1:08
